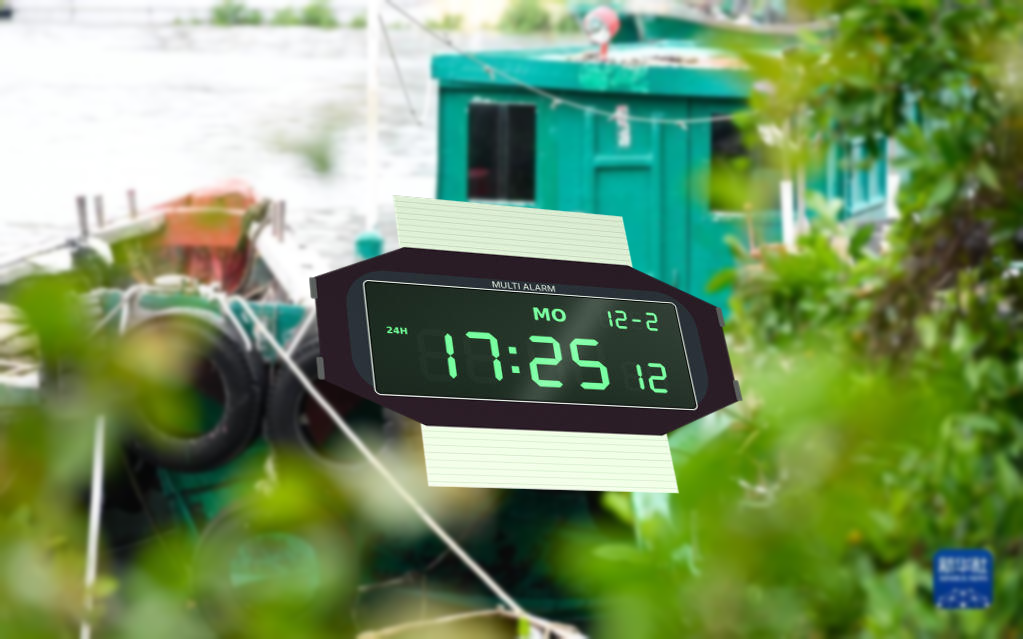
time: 17:25:12
